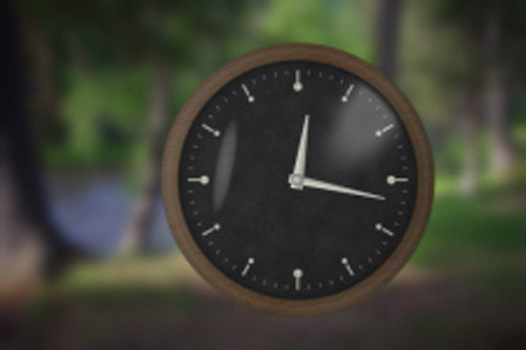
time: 12:17
